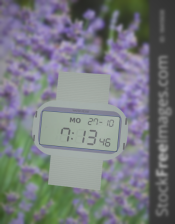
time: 7:13:46
